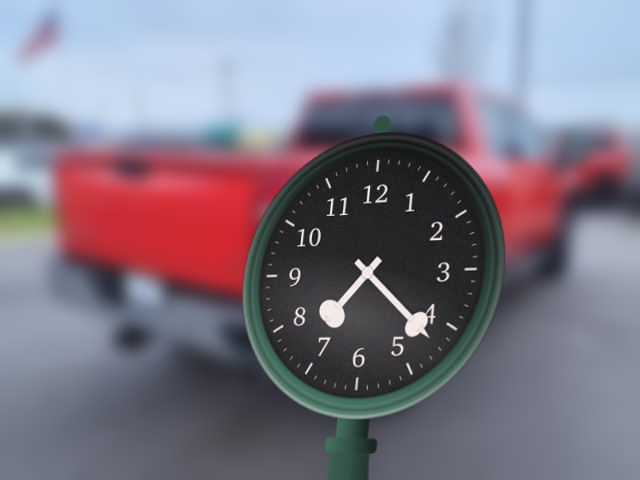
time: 7:22
